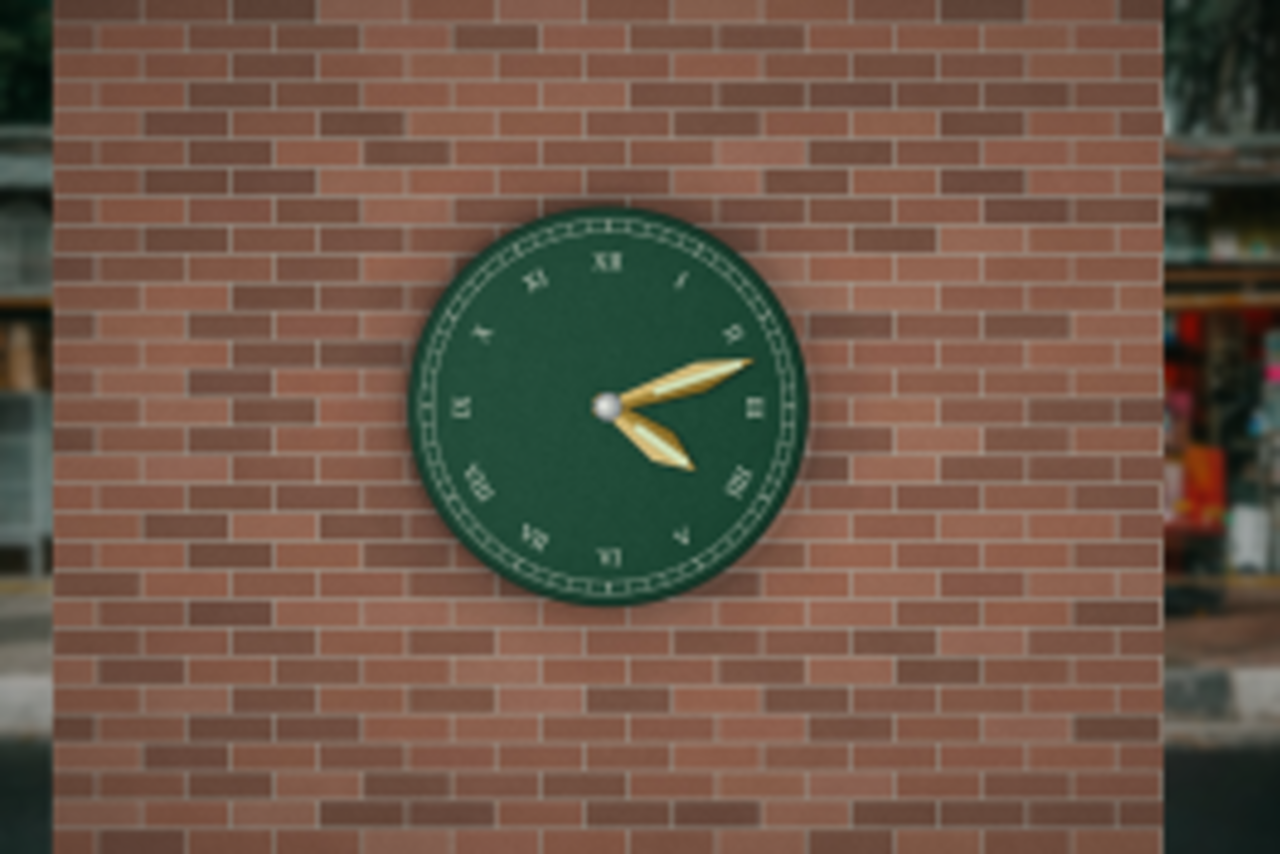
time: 4:12
